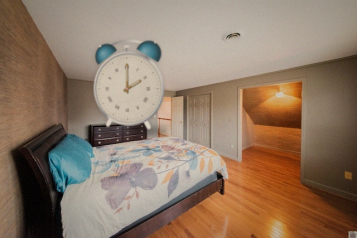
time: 2:00
